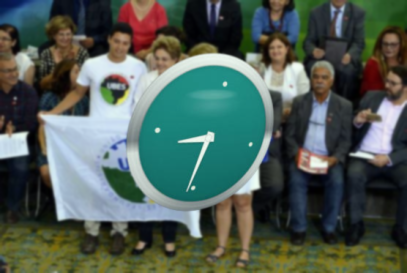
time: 8:31
